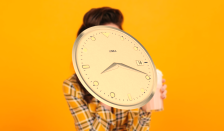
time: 8:19
